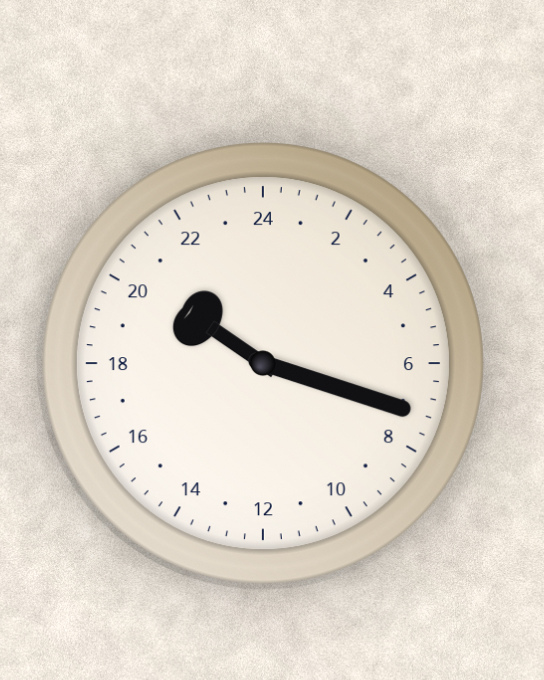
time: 20:18
